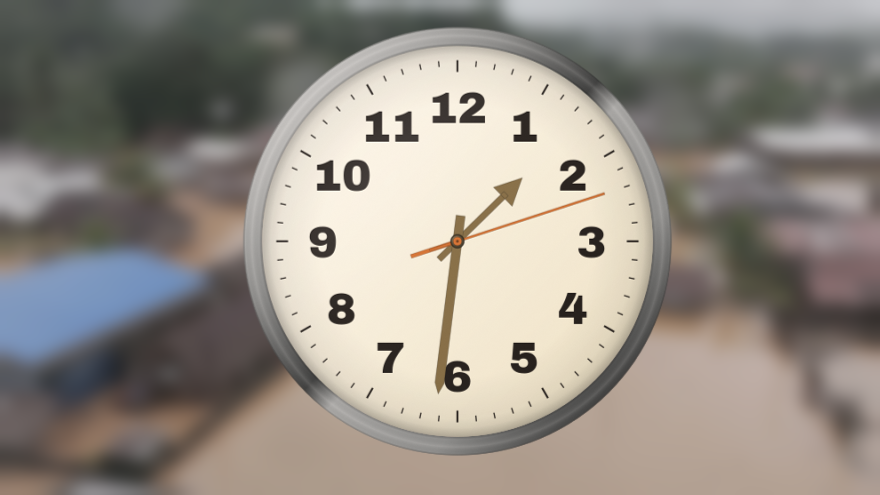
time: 1:31:12
